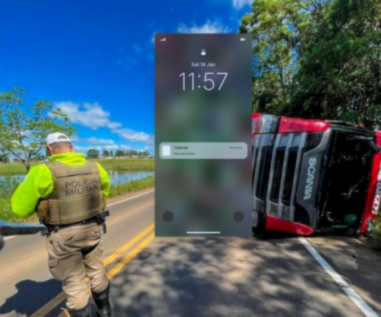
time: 11:57
